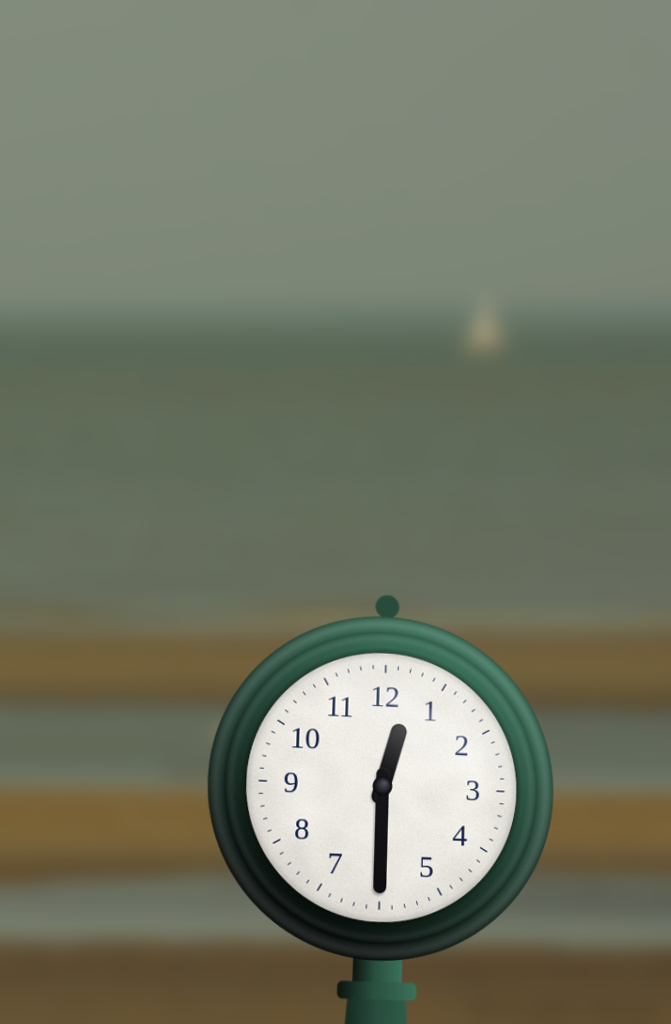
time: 12:30
